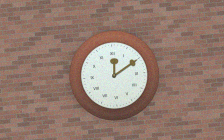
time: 12:10
